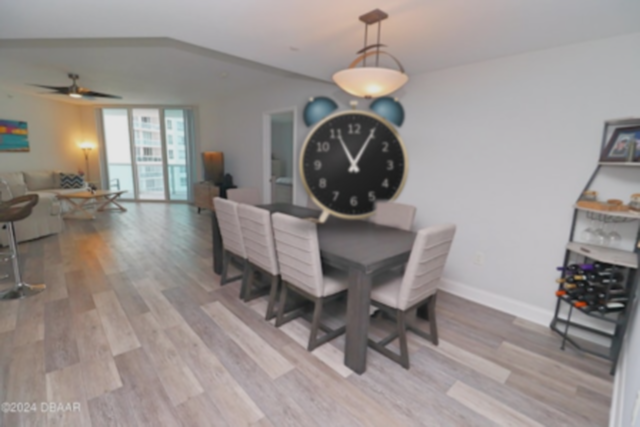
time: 11:05
